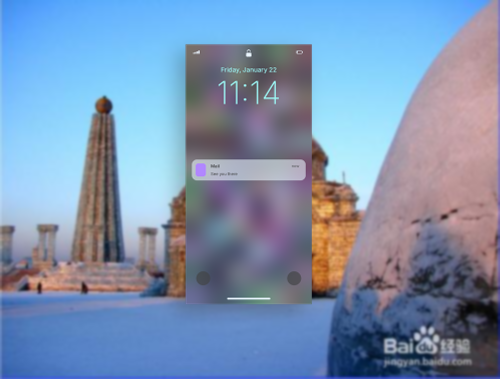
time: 11:14
